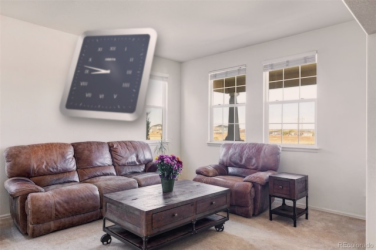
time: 8:47
